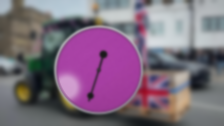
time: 12:33
